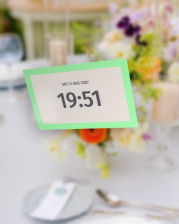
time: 19:51
